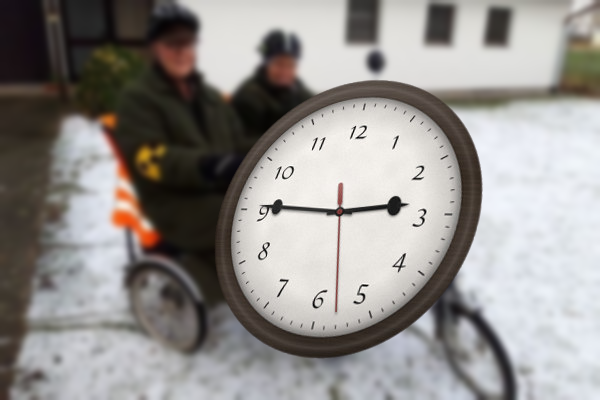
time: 2:45:28
